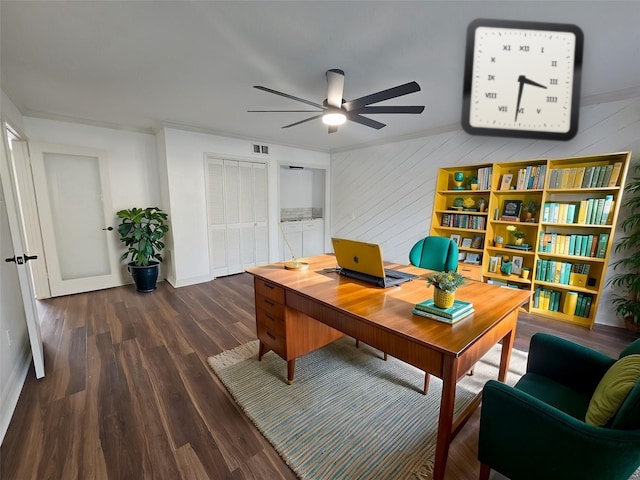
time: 3:31
